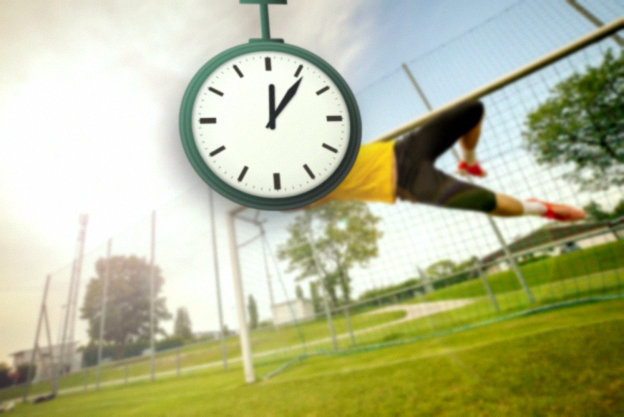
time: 12:06
